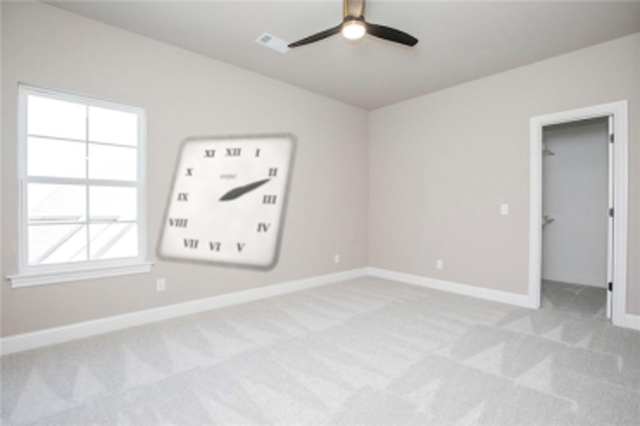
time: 2:11
